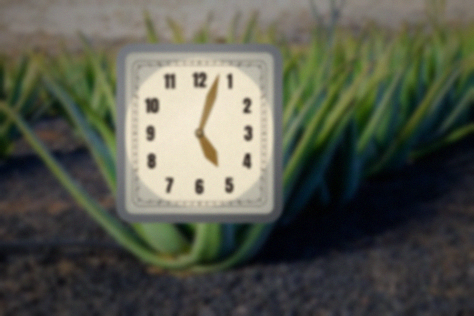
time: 5:03
